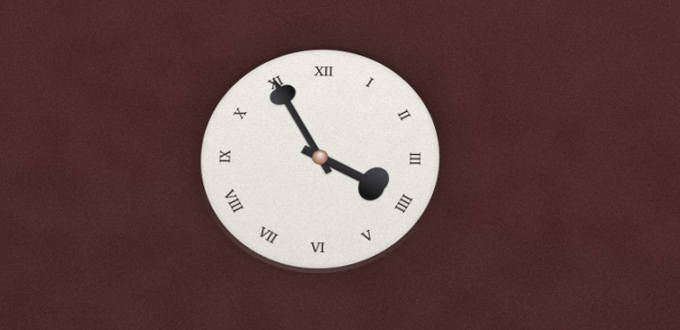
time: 3:55
